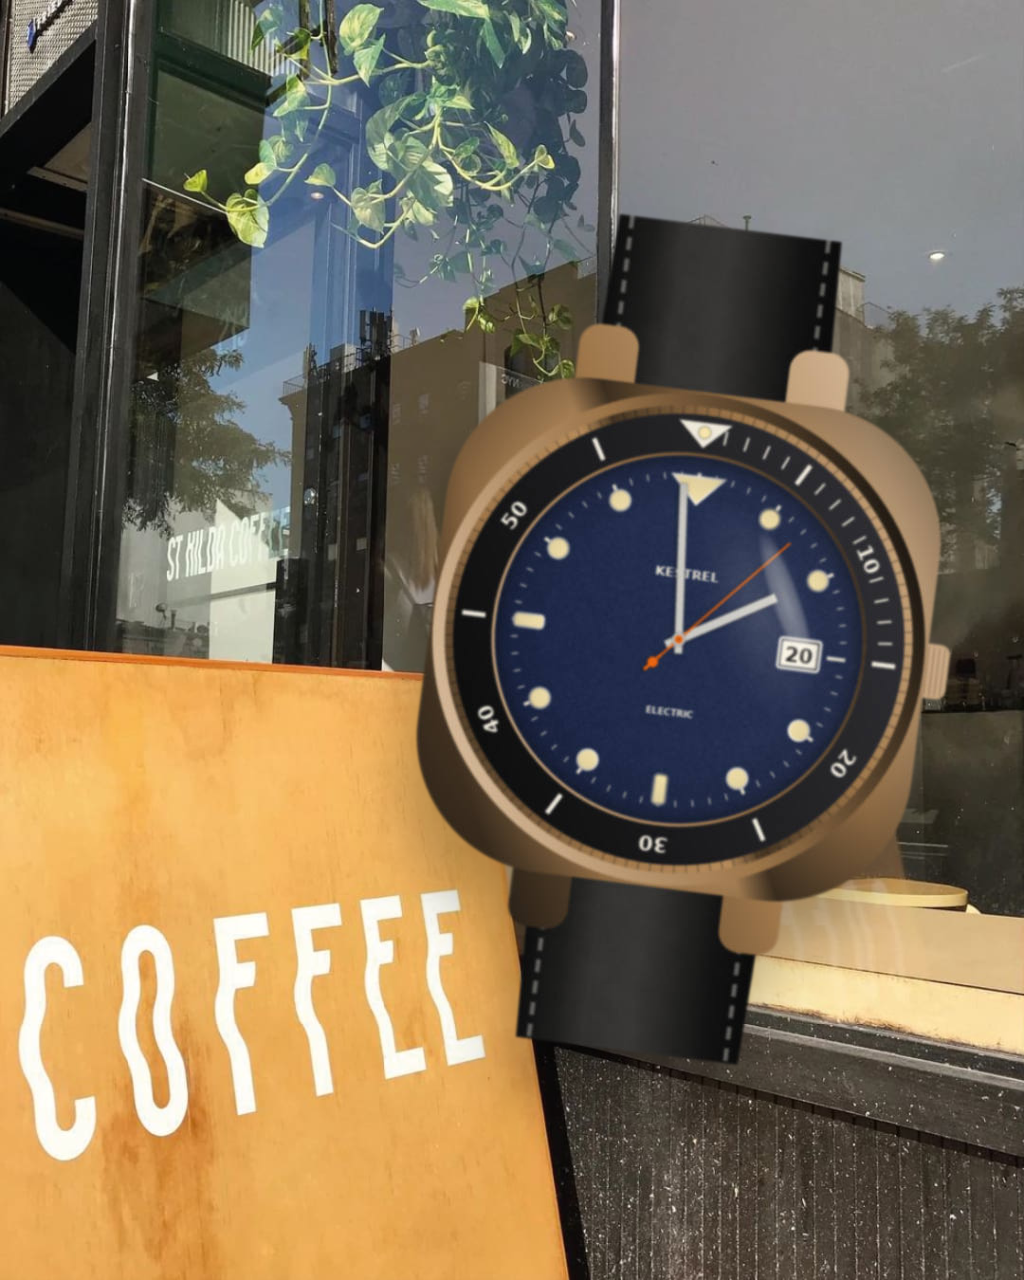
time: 1:59:07
